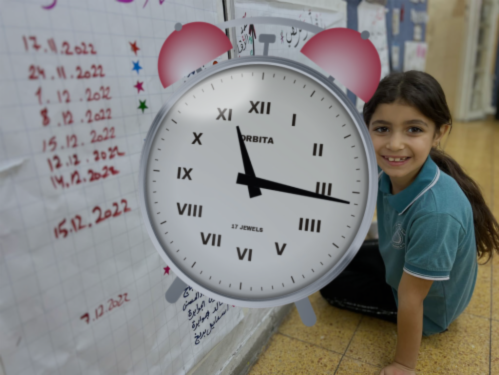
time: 11:16
